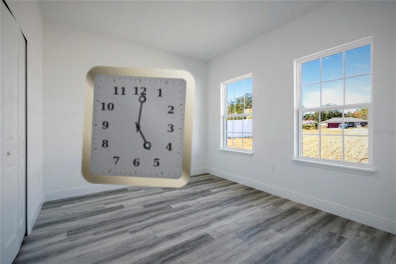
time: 5:01
